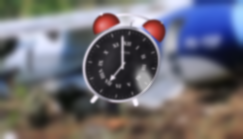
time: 6:58
